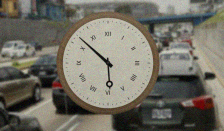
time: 5:52
